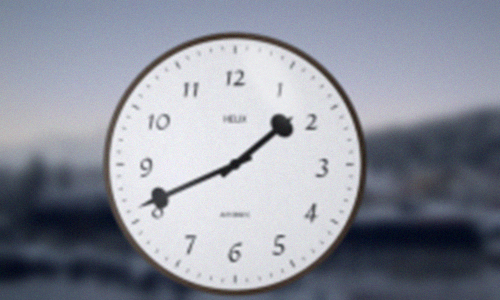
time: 1:41
